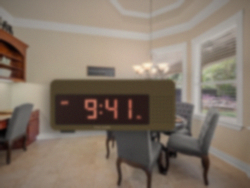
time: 9:41
